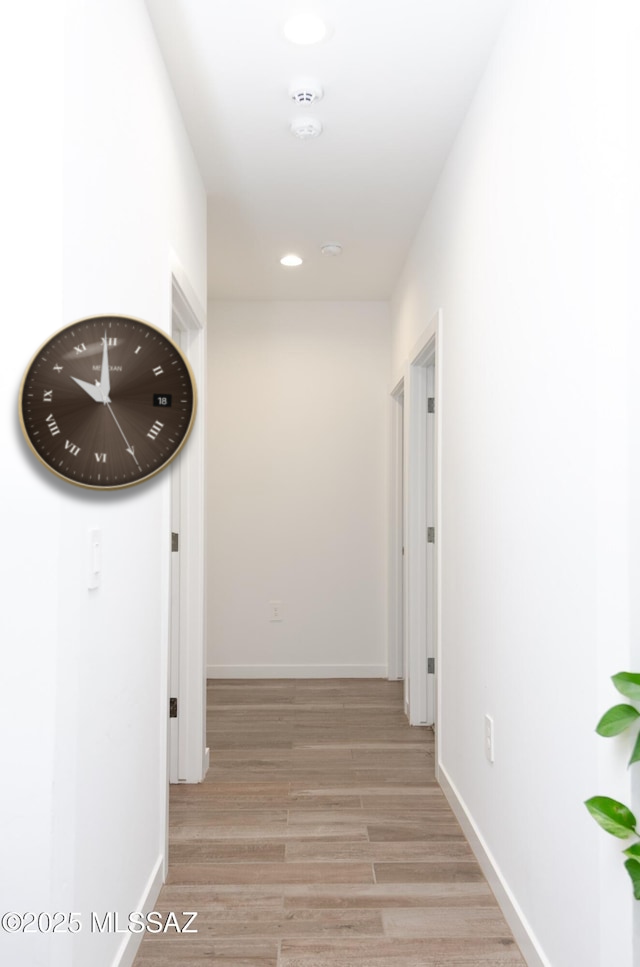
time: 9:59:25
